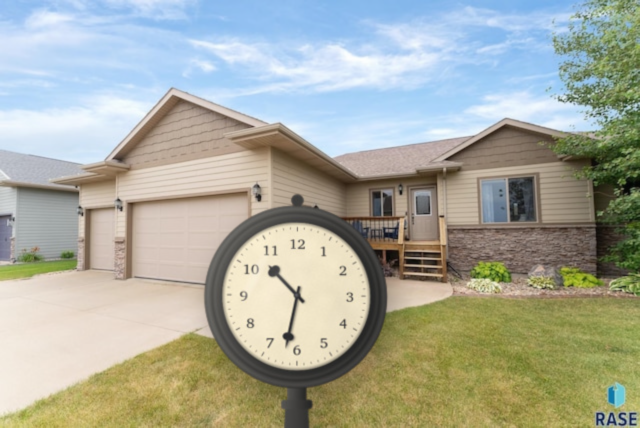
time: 10:32
